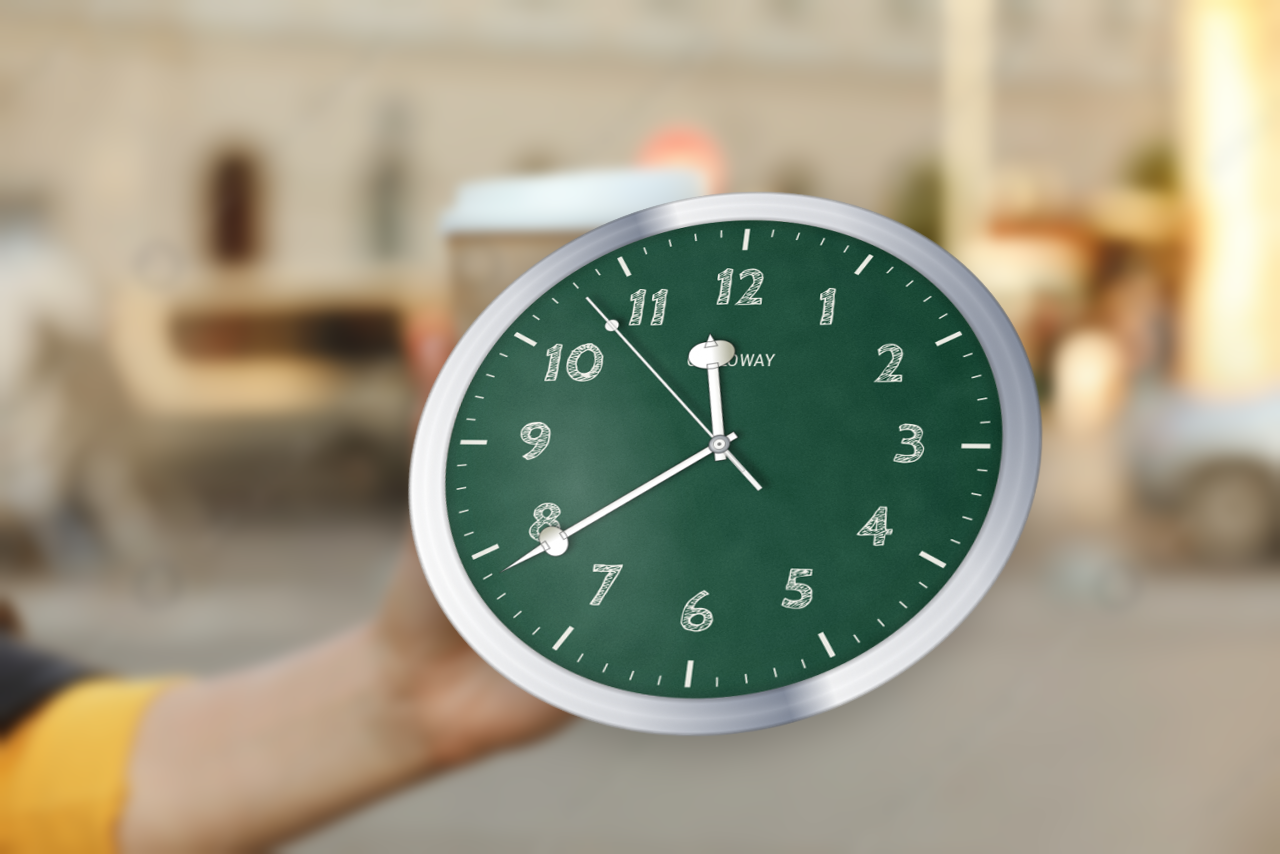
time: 11:38:53
